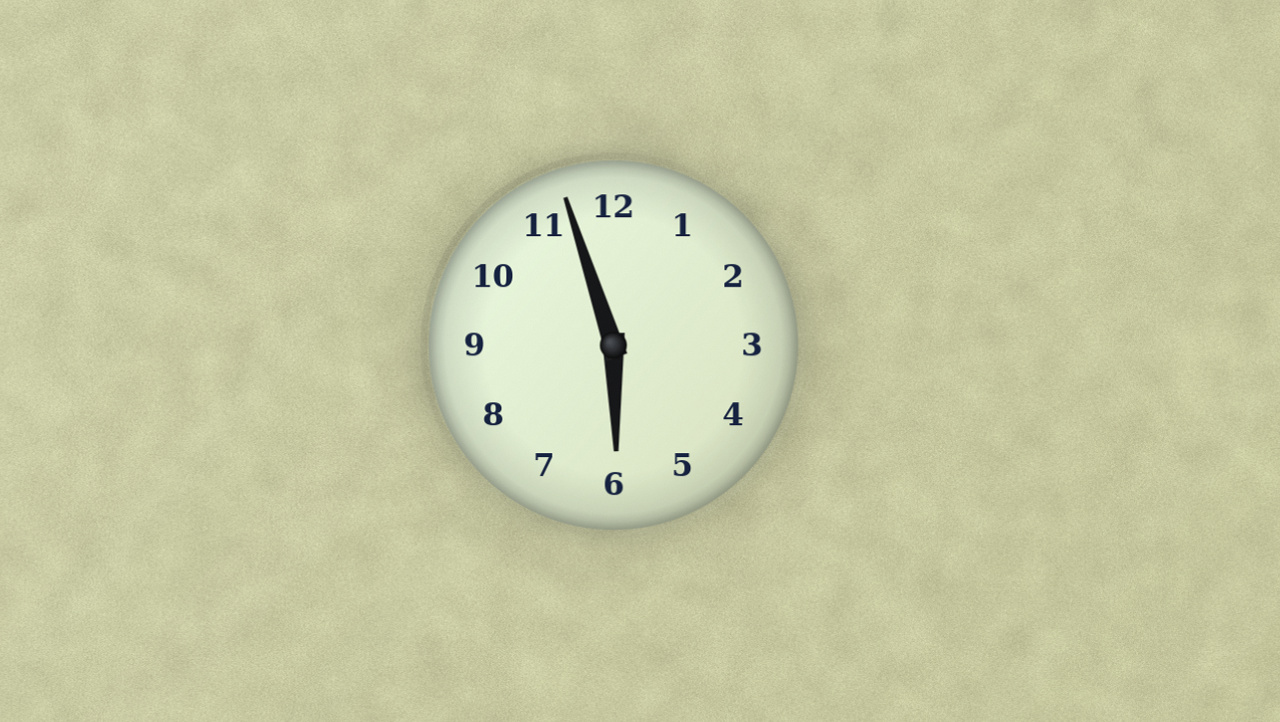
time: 5:57
